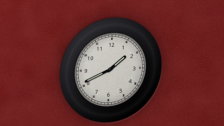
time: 1:41
